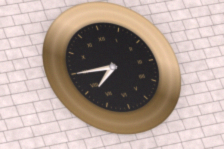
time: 7:45
